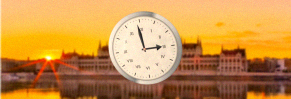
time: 2:59
